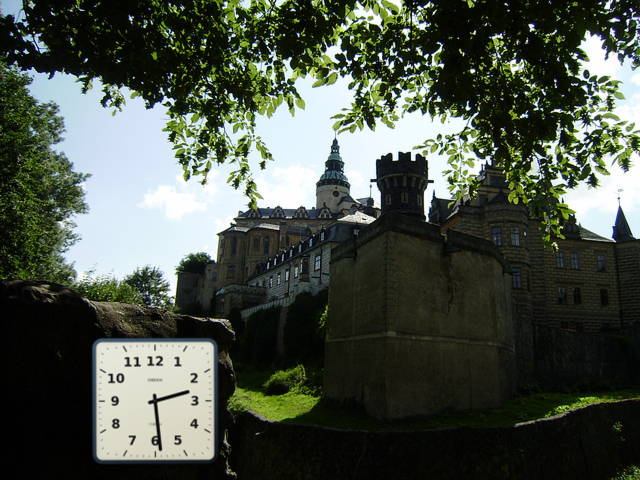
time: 2:29
